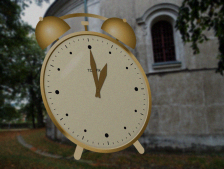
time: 1:00
